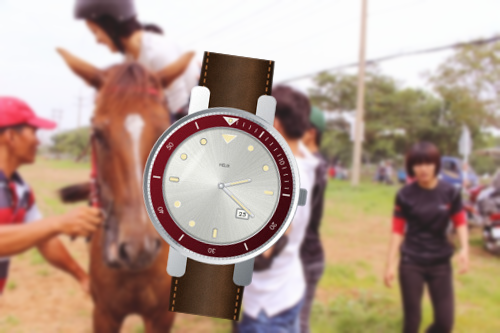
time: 2:21
